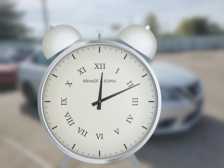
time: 12:11
